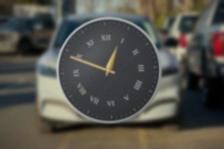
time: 12:49
